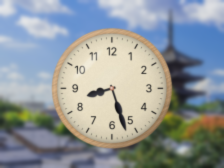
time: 8:27
